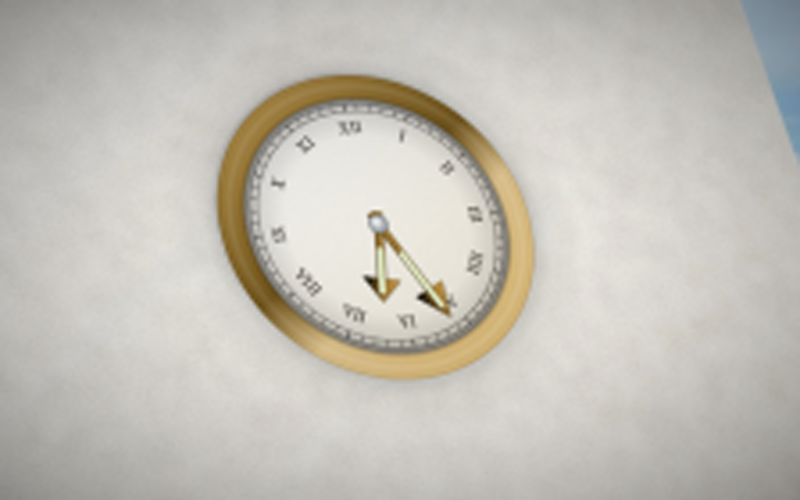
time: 6:26
